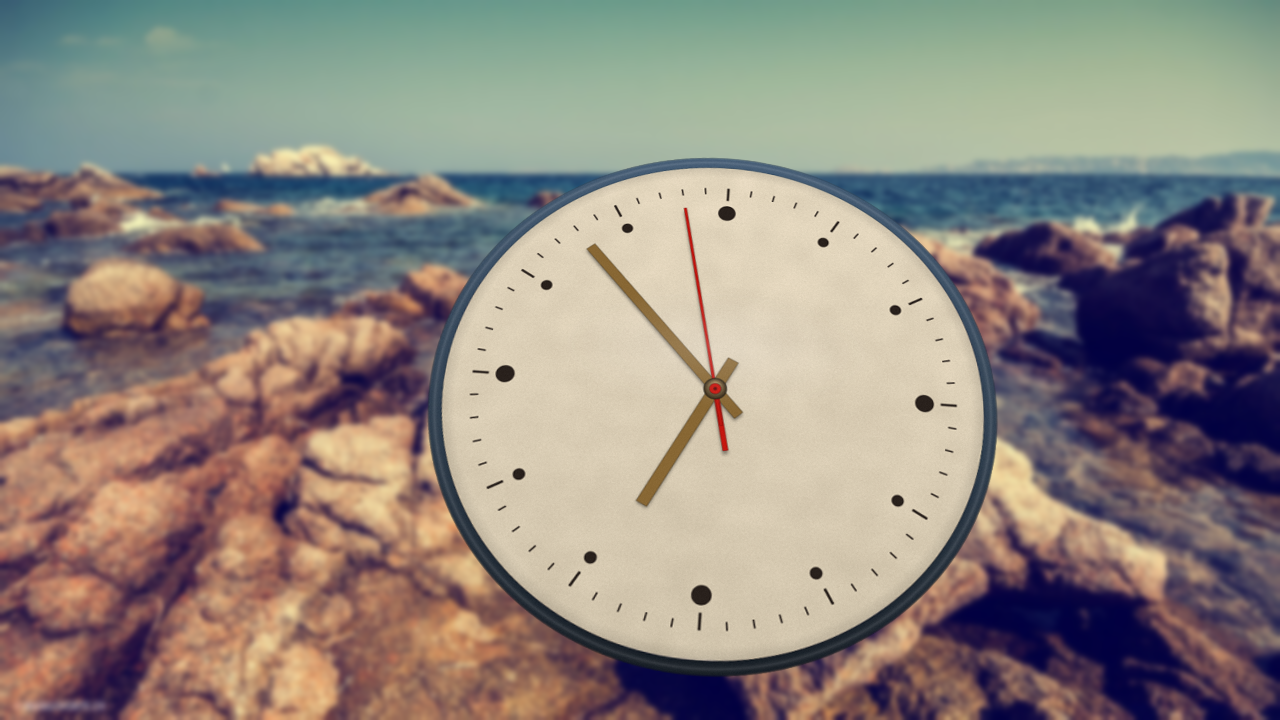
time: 6:52:58
